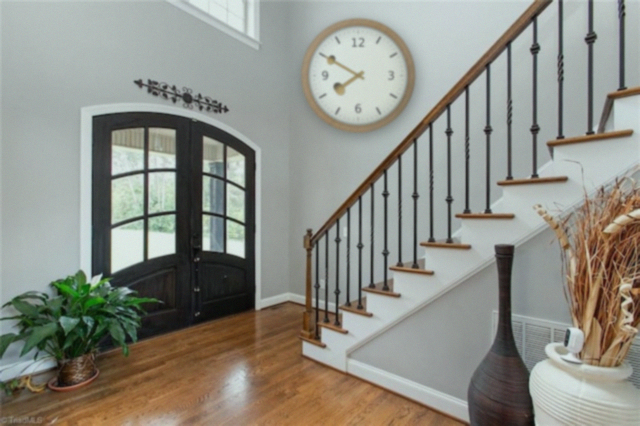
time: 7:50
